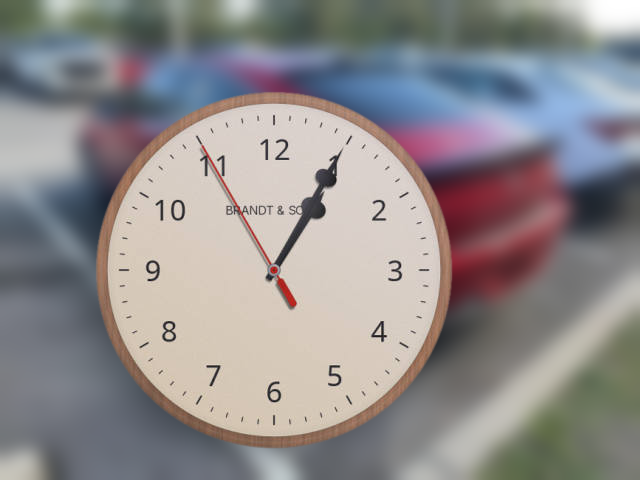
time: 1:04:55
